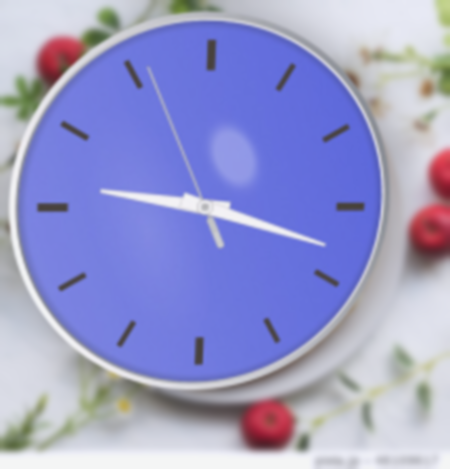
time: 9:17:56
